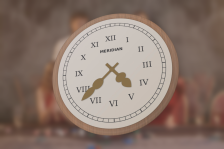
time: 4:38
